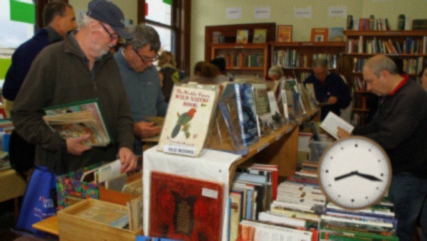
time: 8:17
